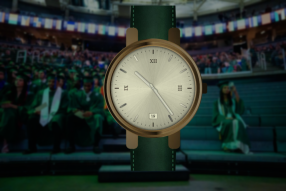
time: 10:24
